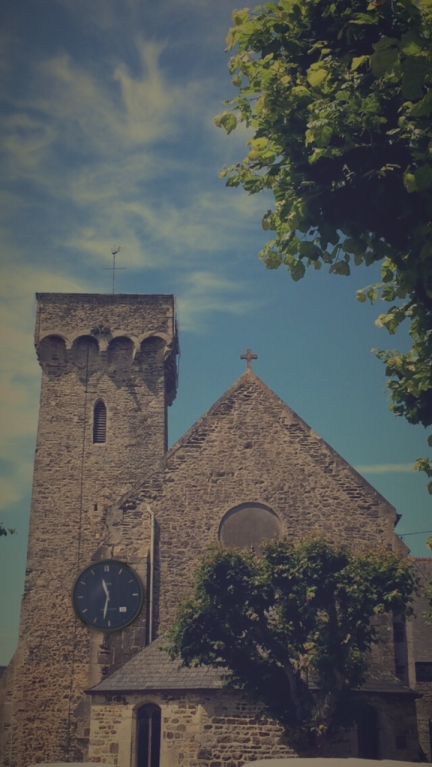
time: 11:32
